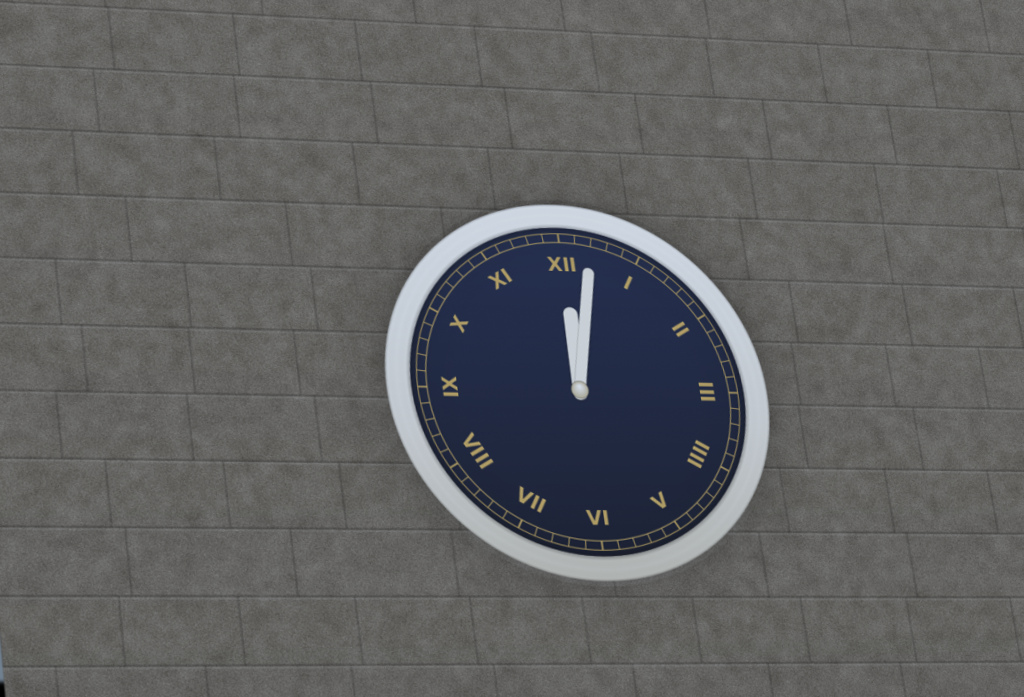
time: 12:02
